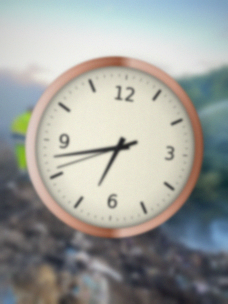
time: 6:42:41
